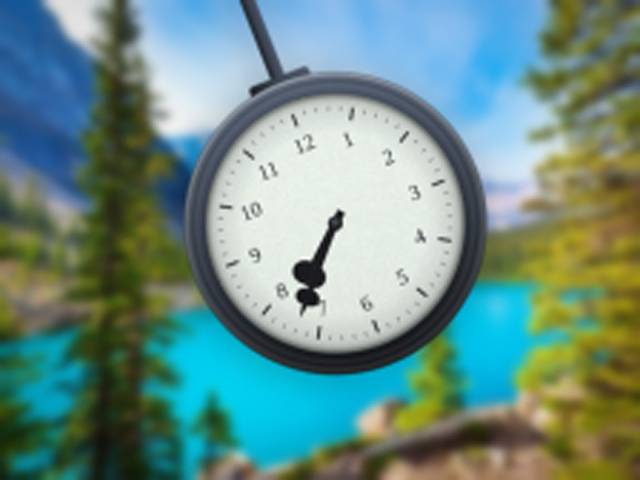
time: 7:37
